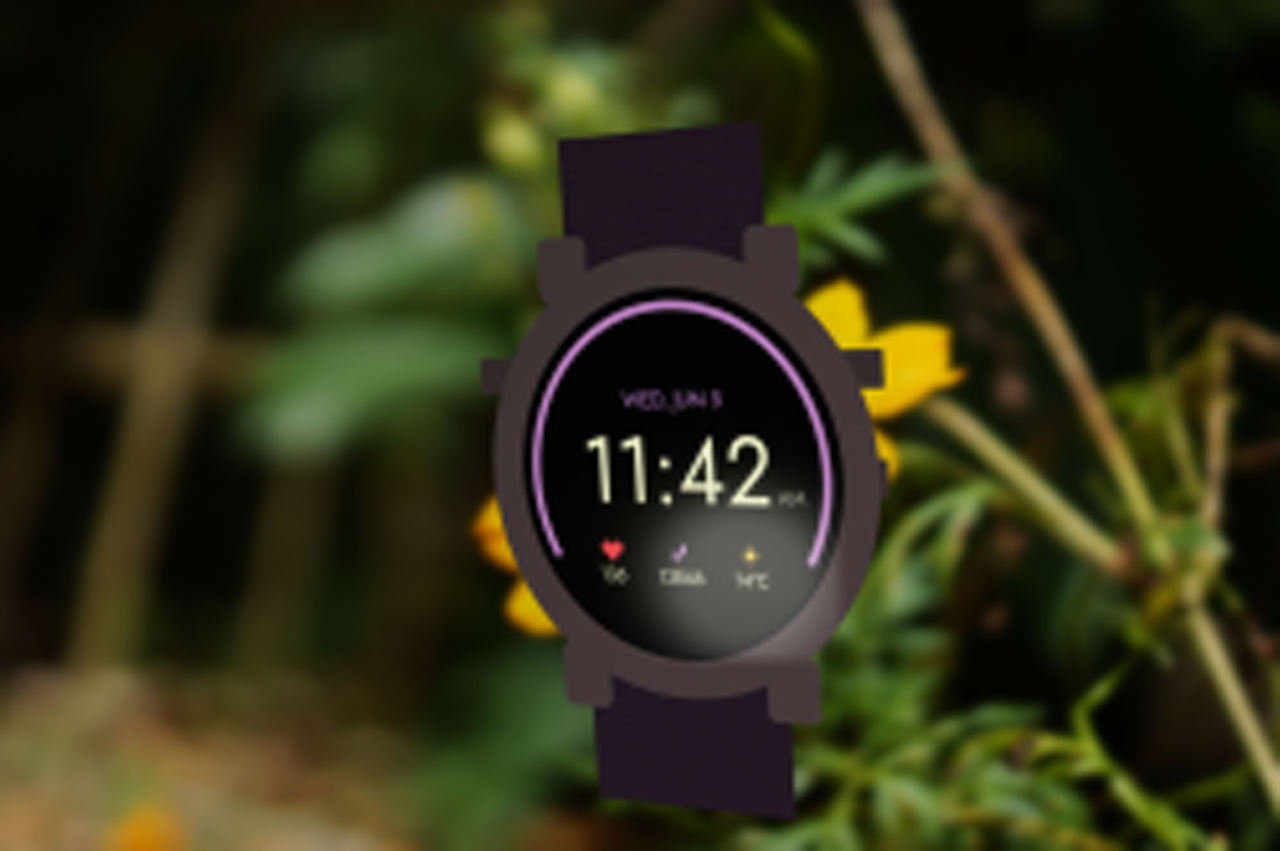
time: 11:42
